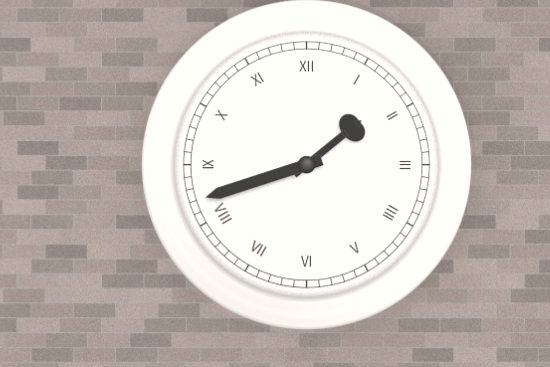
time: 1:42
